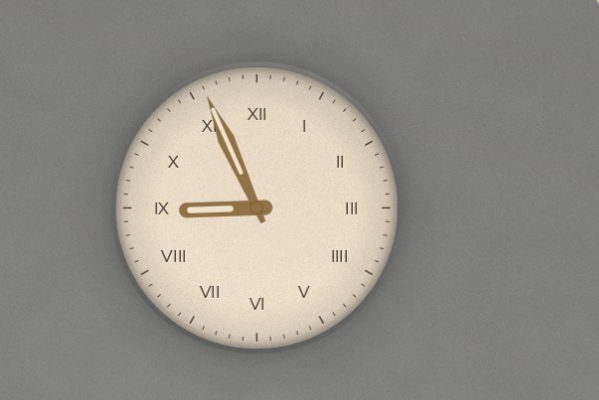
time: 8:56
